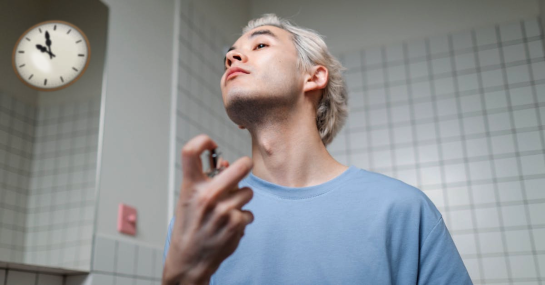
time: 9:57
